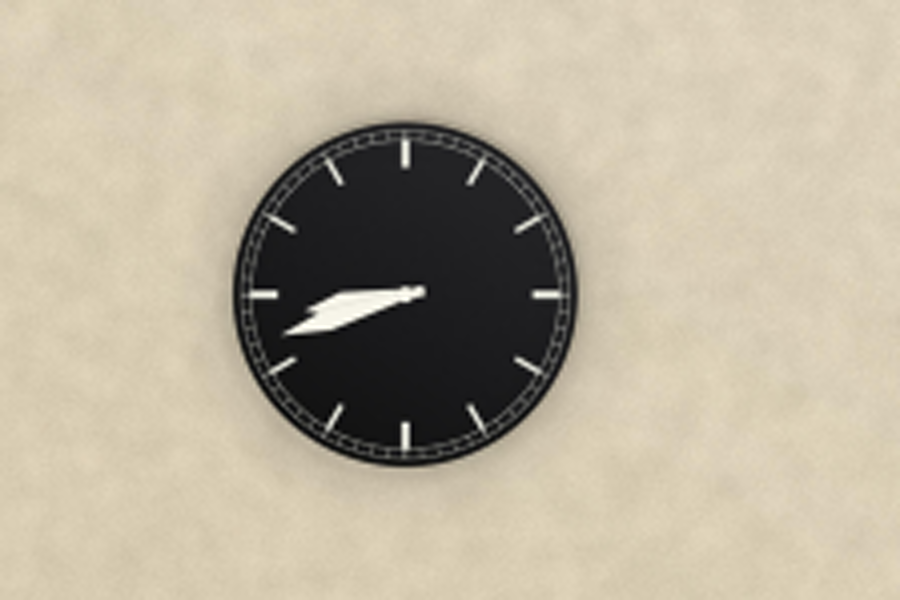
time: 8:42
